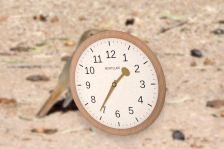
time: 1:36
